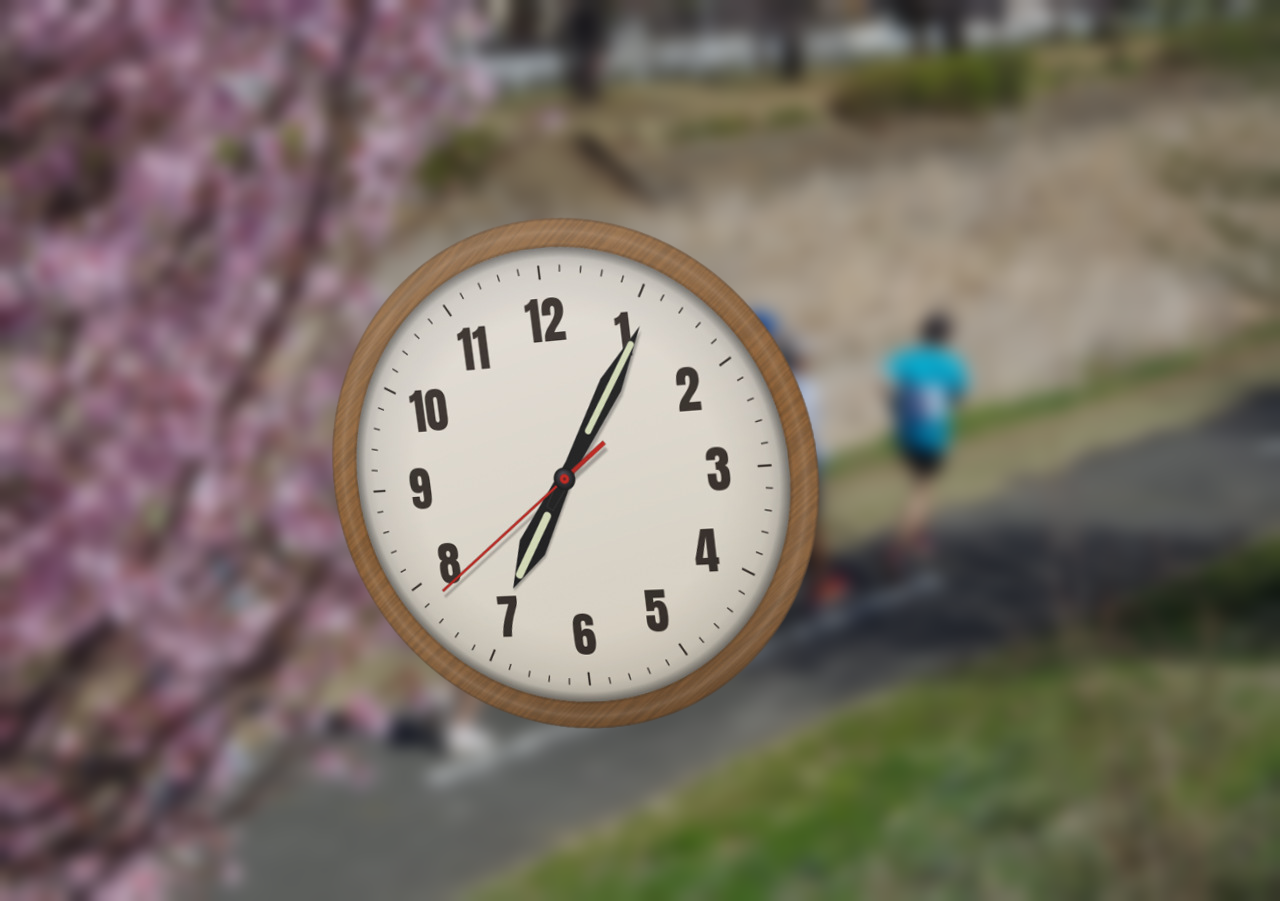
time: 7:05:39
